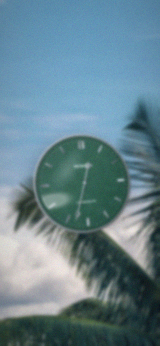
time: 12:33
